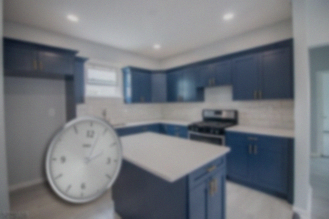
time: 2:03
